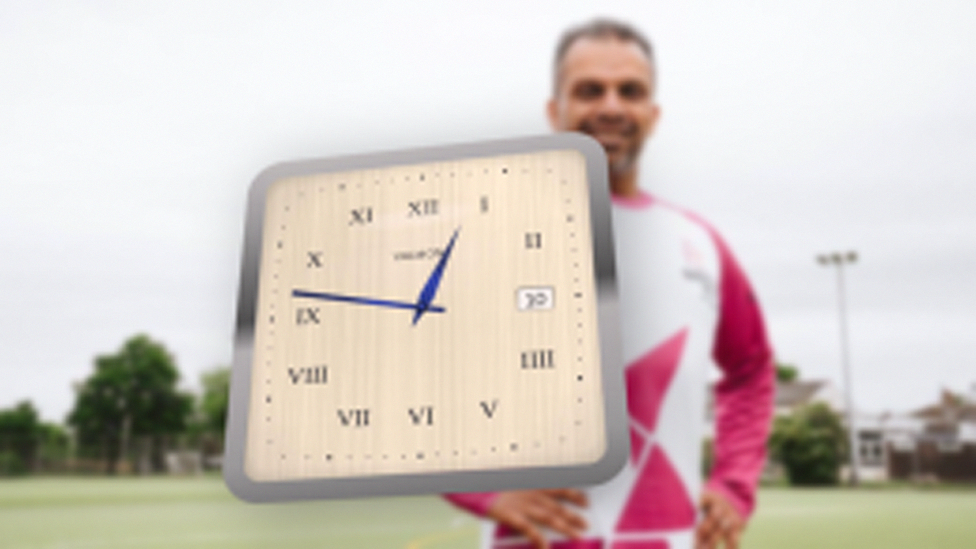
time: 12:47
